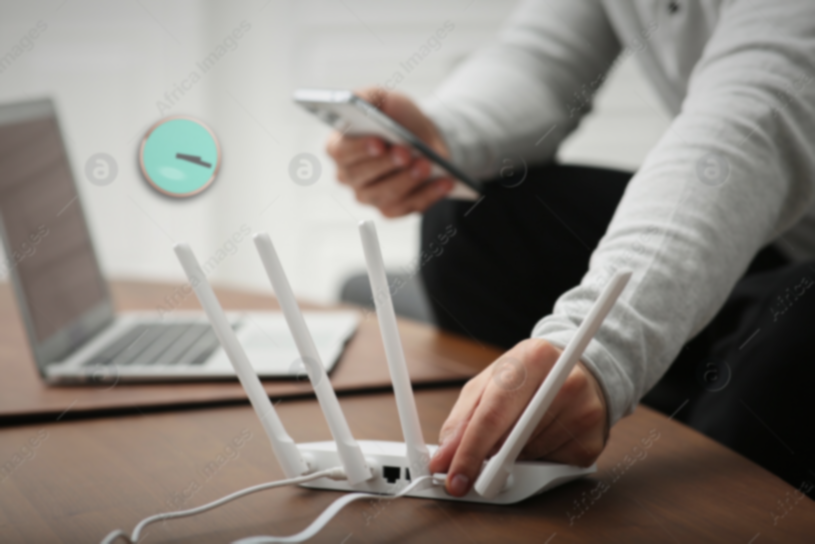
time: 3:18
